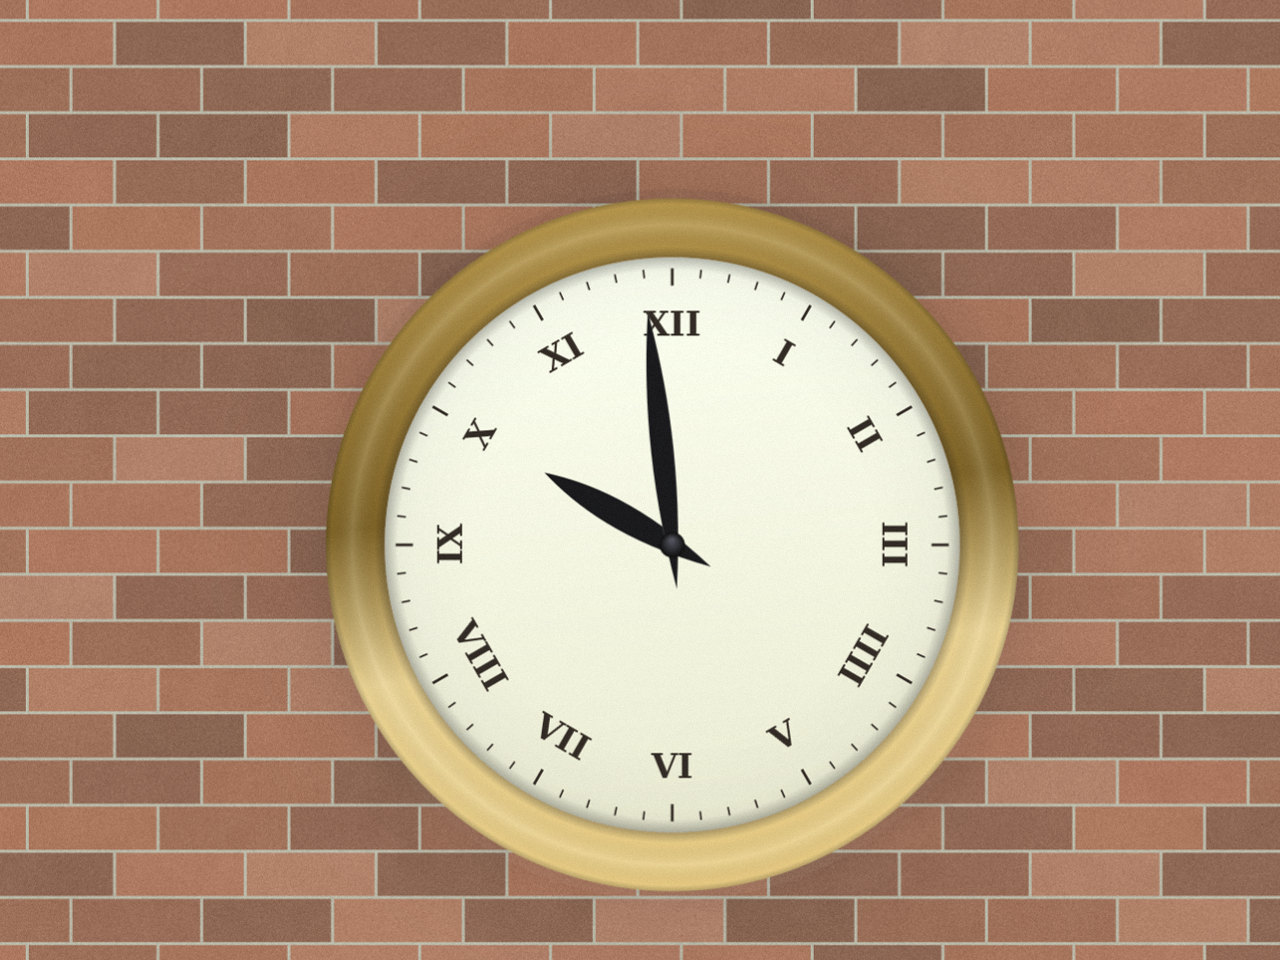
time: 9:59
